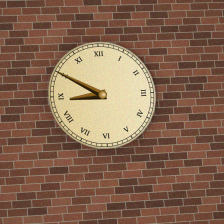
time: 8:50
